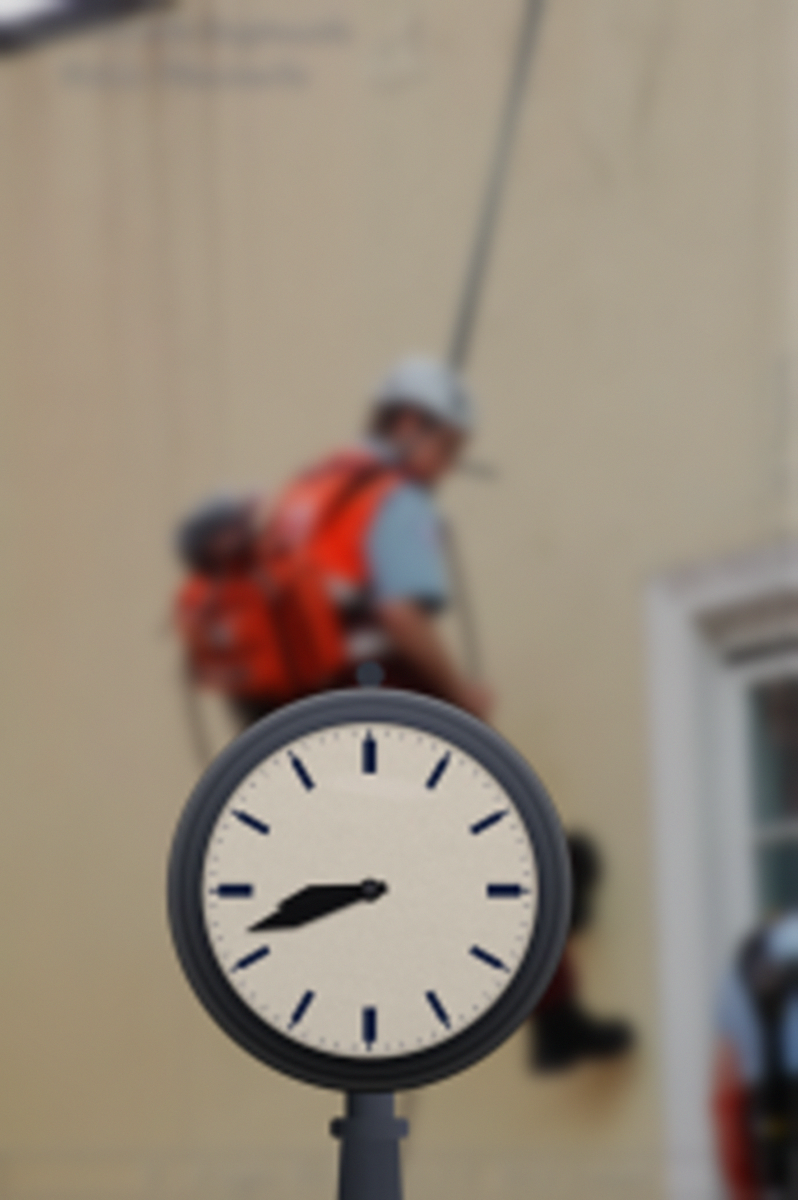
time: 8:42
